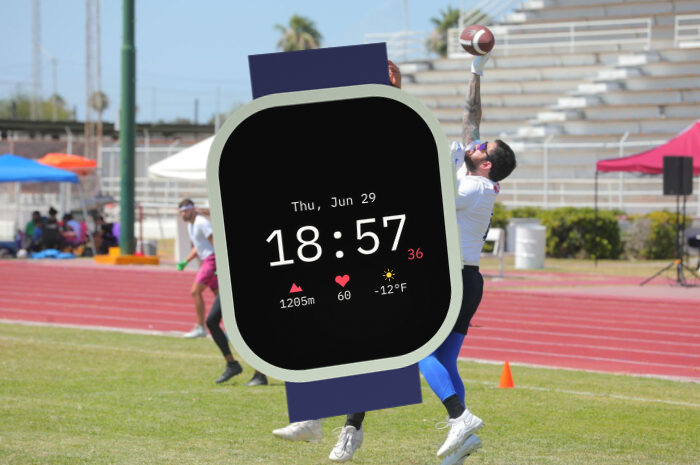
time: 18:57:36
